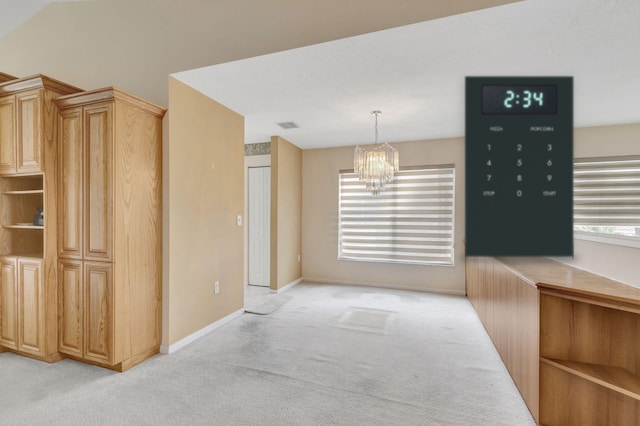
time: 2:34
